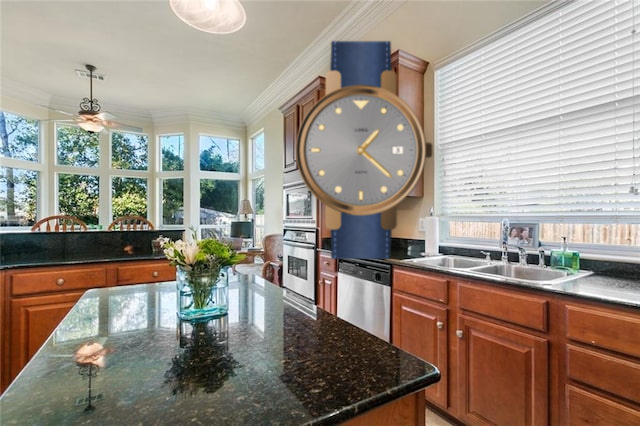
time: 1:22
